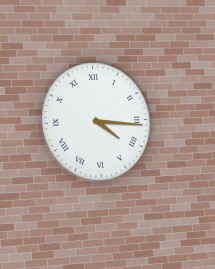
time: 4:16
